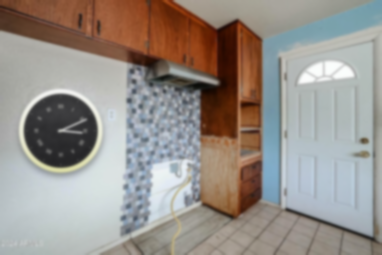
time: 3:11
